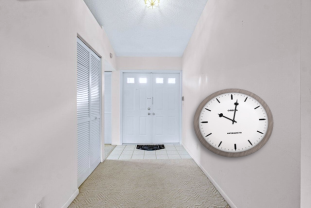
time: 10:02
